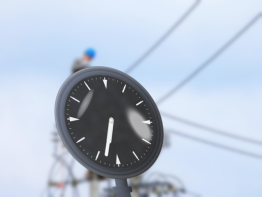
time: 6:33
